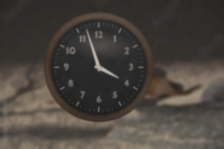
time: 3:57
